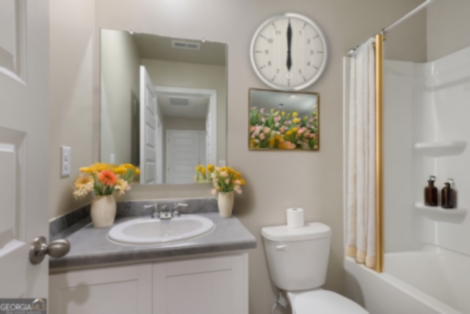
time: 6:00
